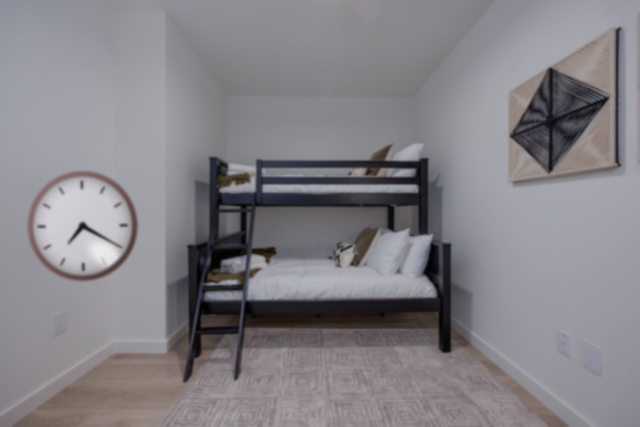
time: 7:20
